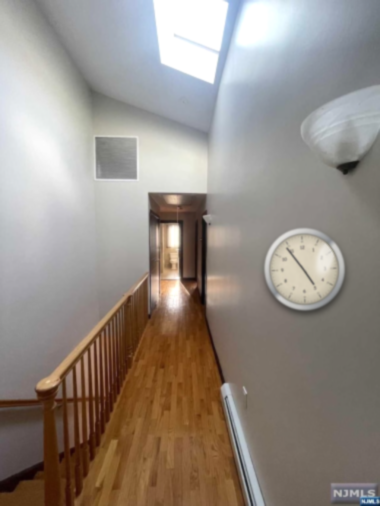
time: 4:54
